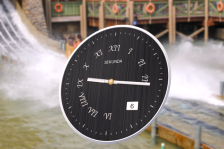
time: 9:16
